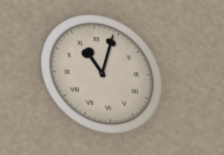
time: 11:04
